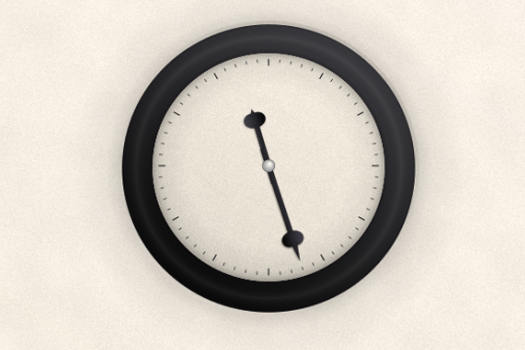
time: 11:27
